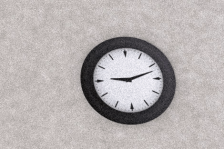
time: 9:12
